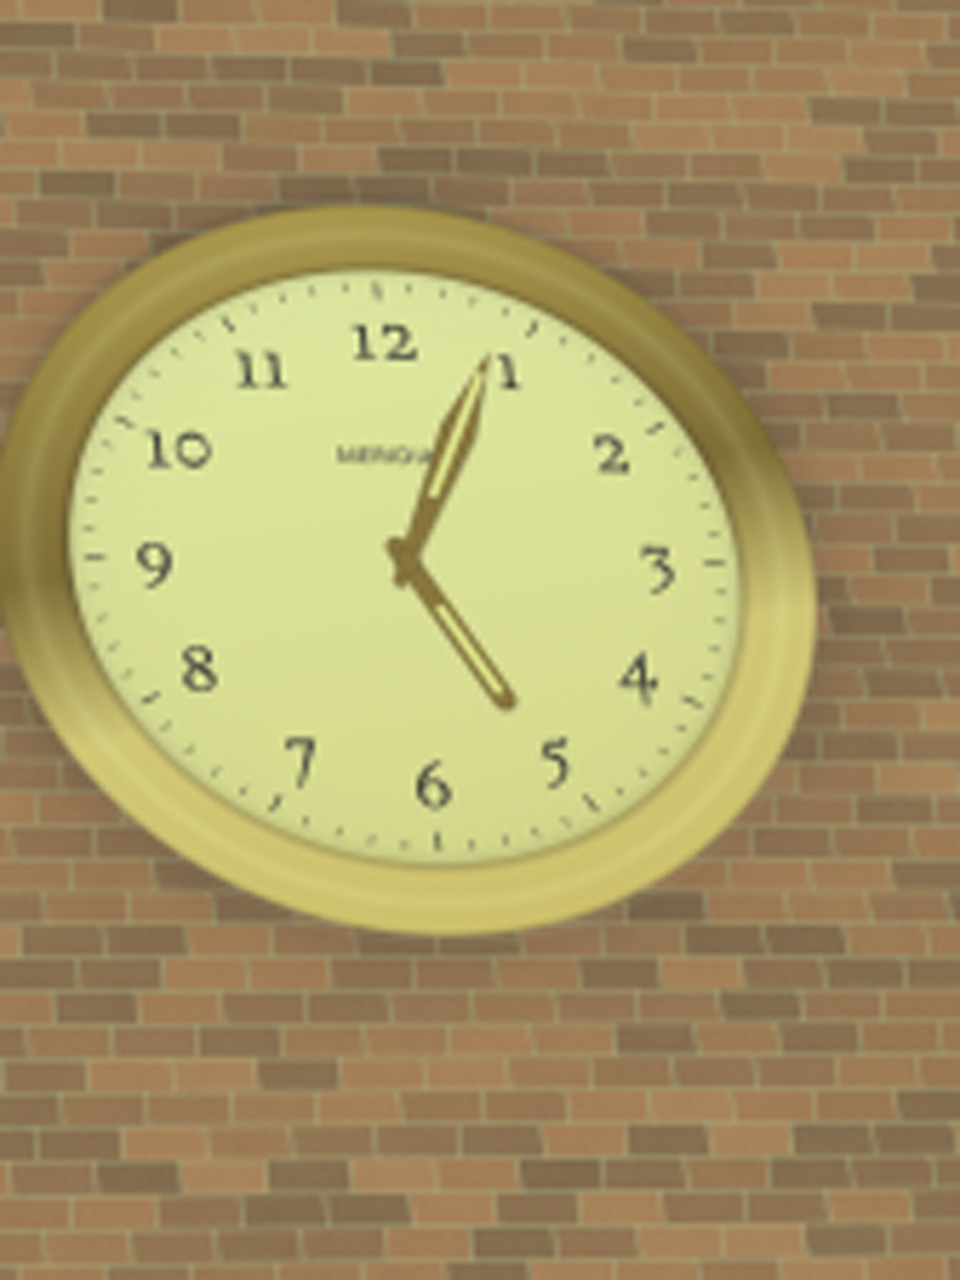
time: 5:04
